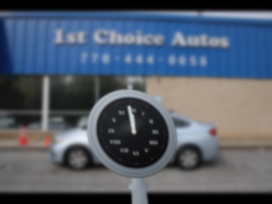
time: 11:59
